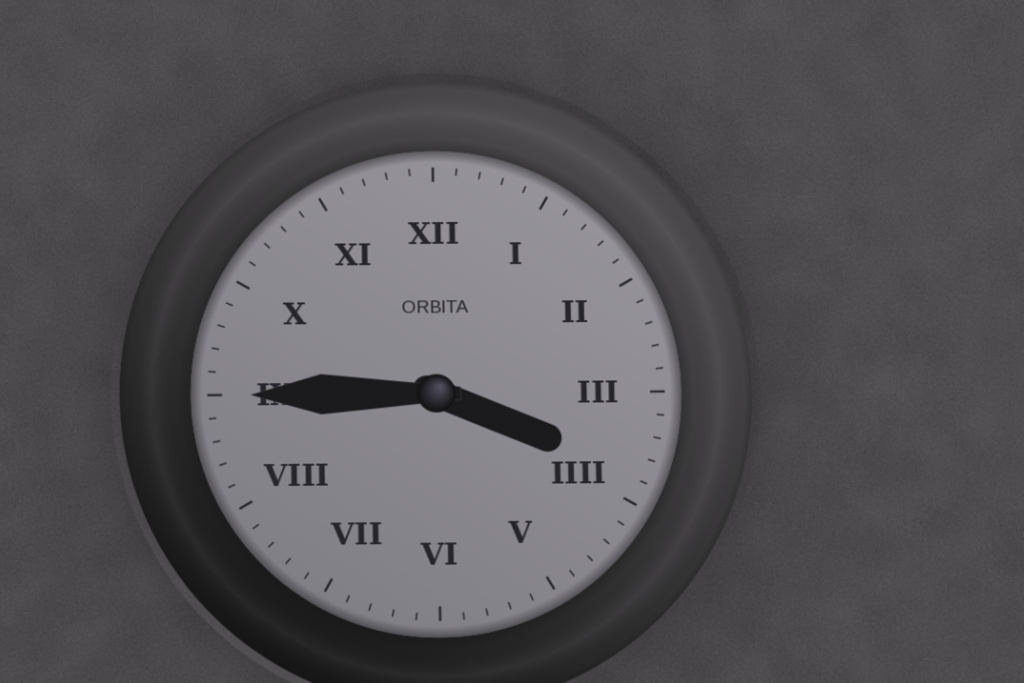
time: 3:45
